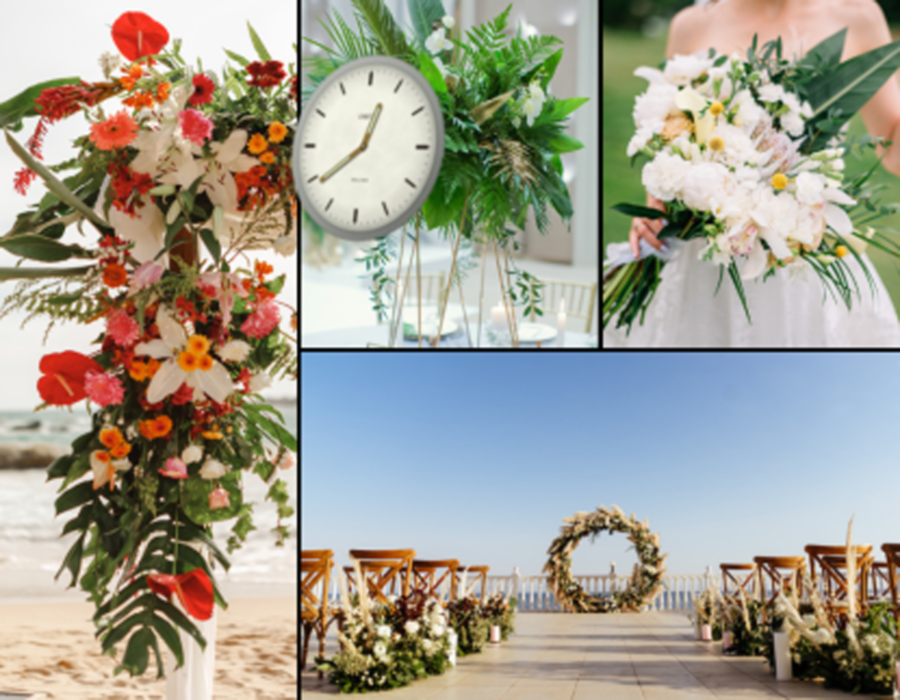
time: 12:39
